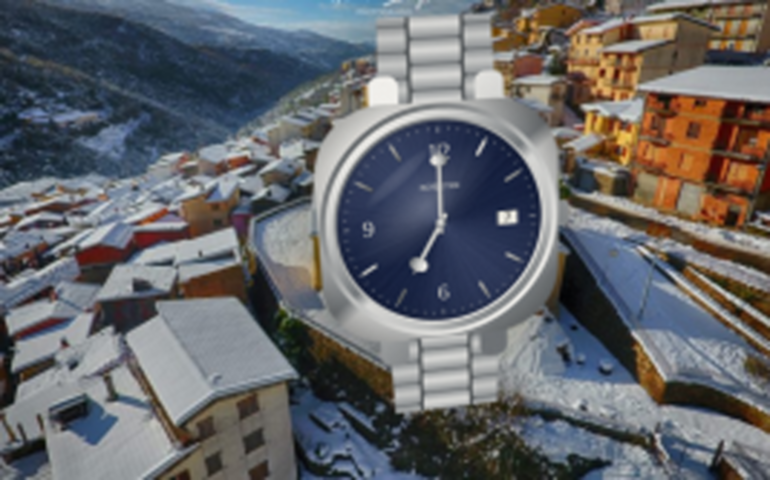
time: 7:00
